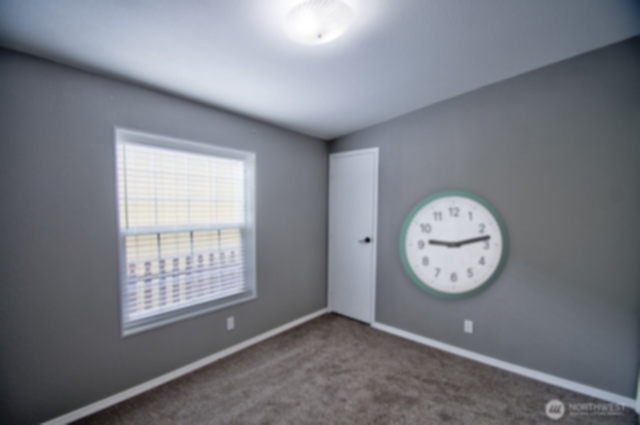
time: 9:13
